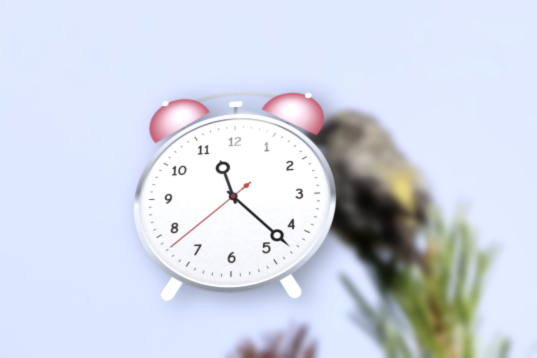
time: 11:22:38
